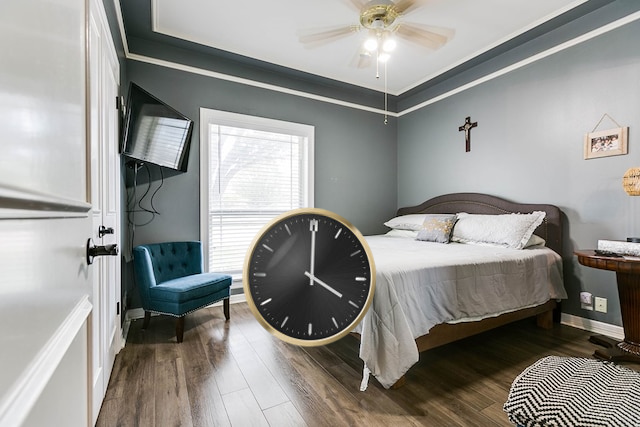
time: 4:00
